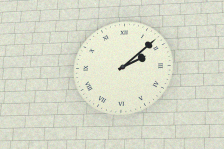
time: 2:08
